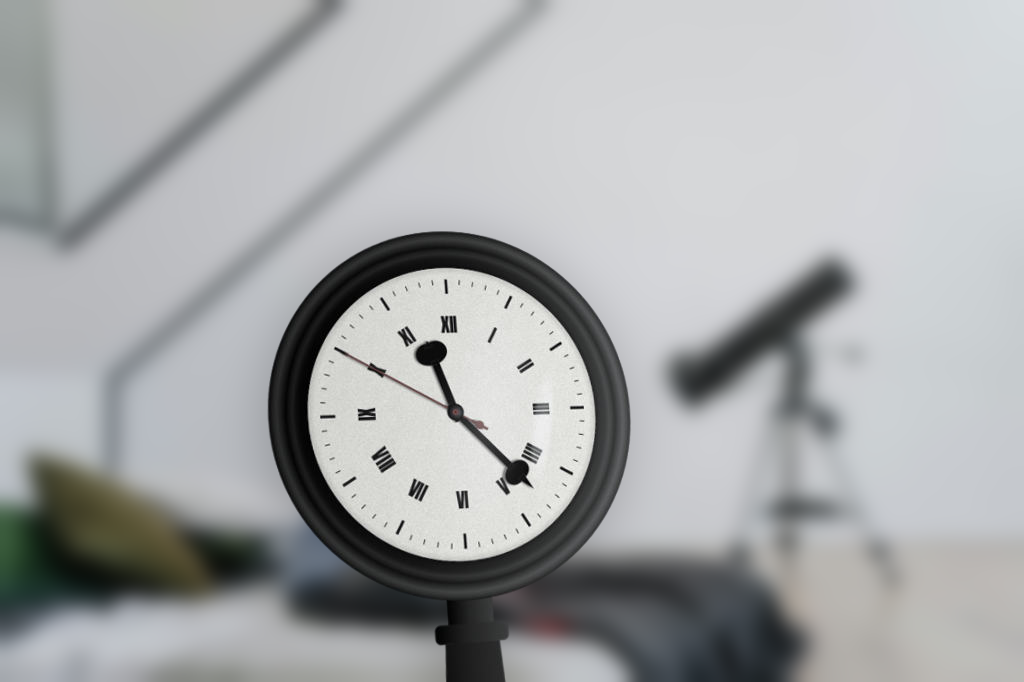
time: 11:22:50
